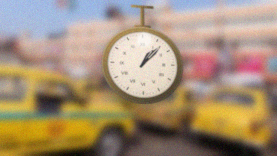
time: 1:07
